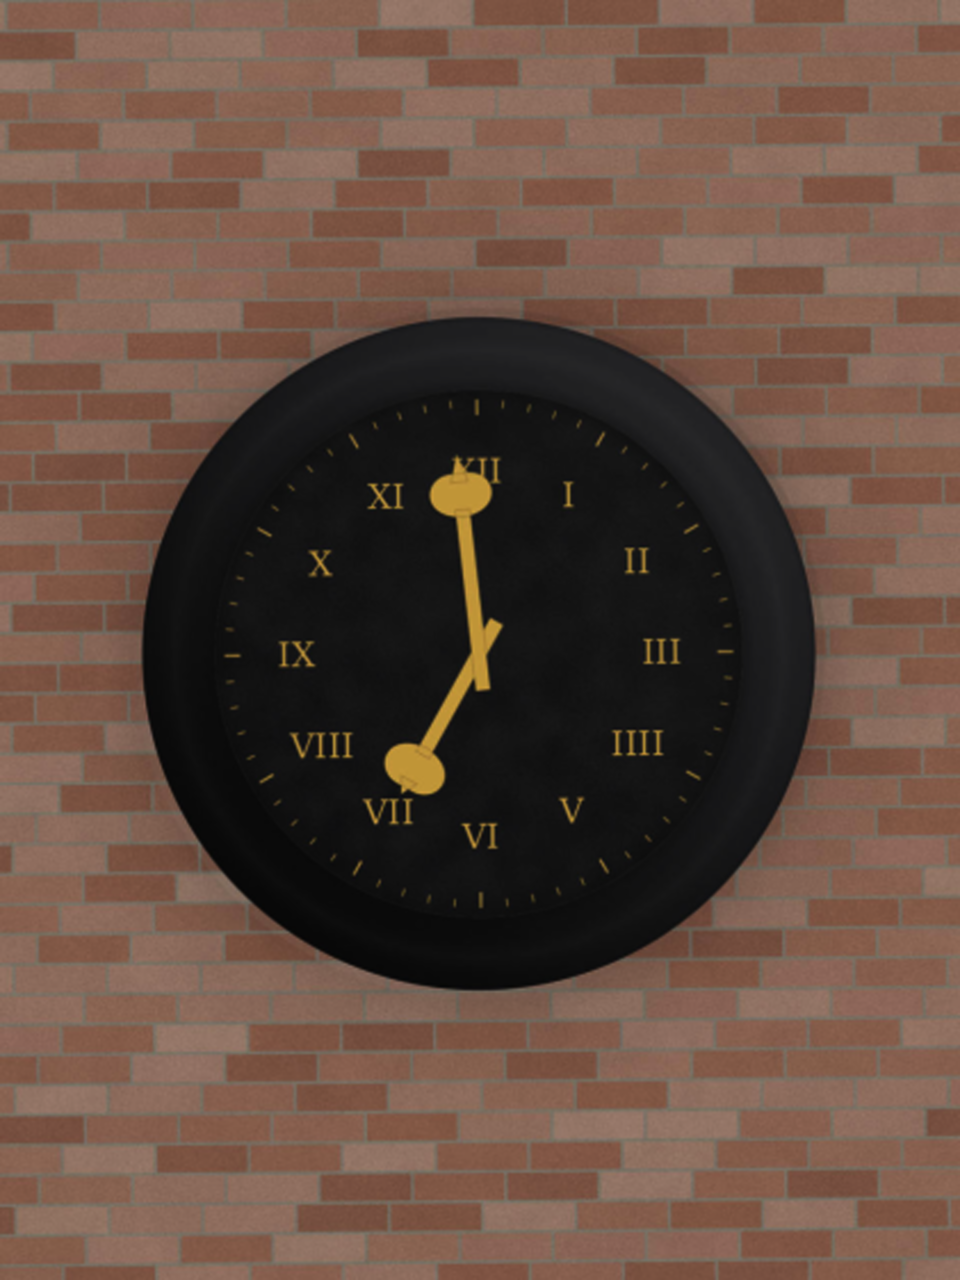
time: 6:59
